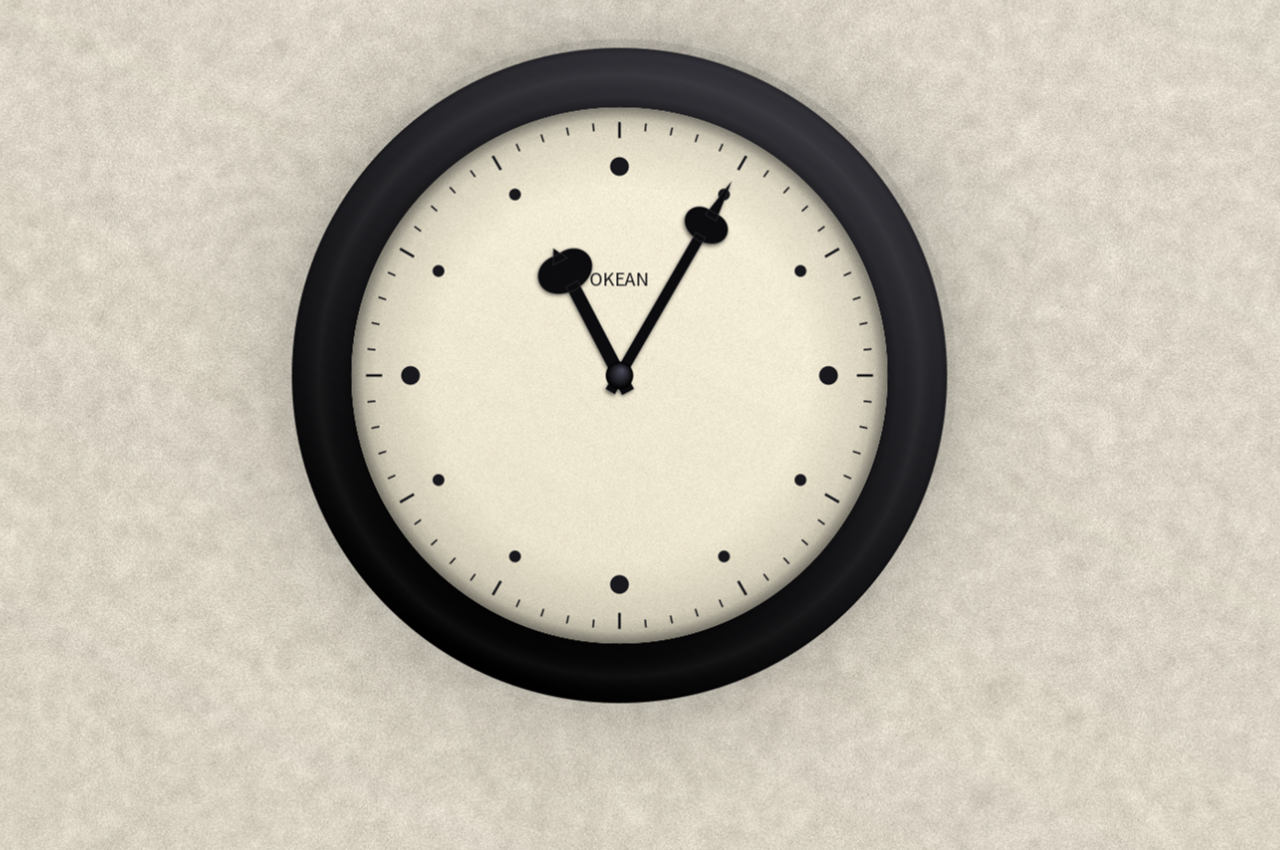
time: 11:05
